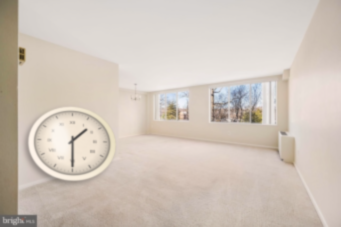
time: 1:30
